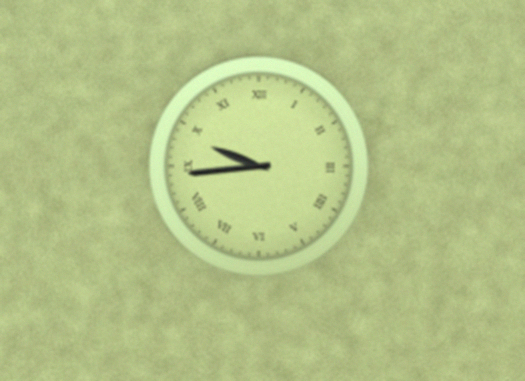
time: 9:44
